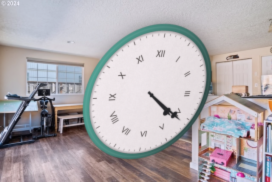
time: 4:21
